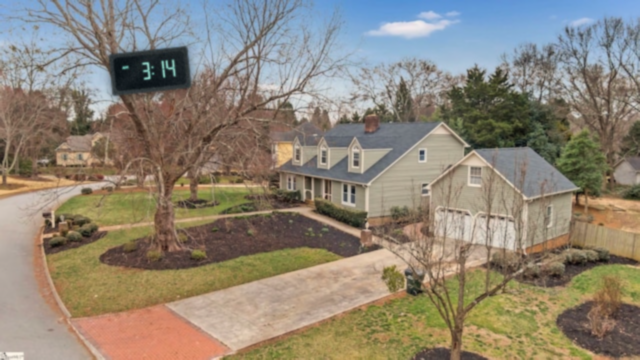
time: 3:14
